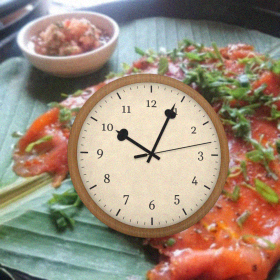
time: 10:04:13
